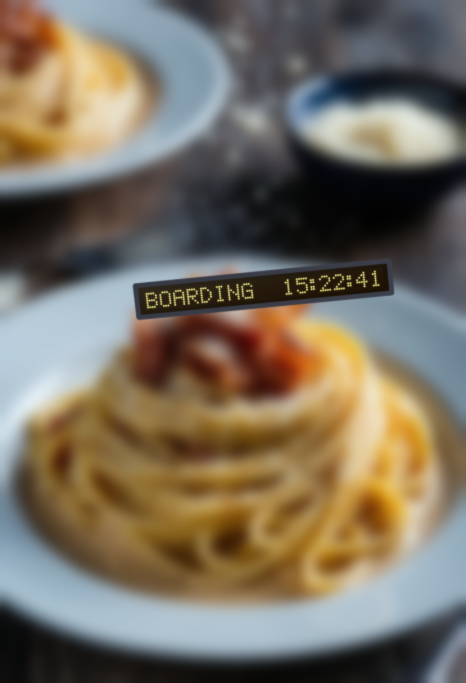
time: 15:22:41
